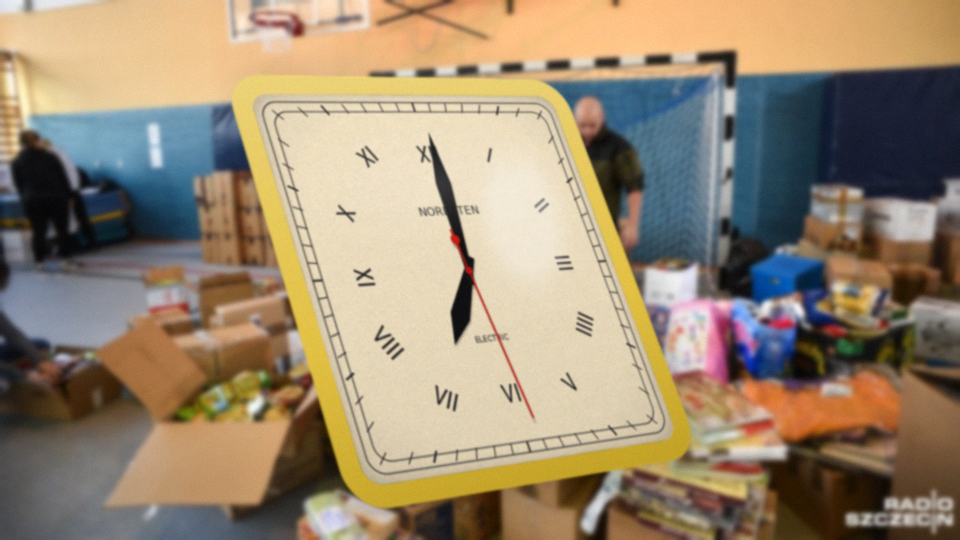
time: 7:00:29
